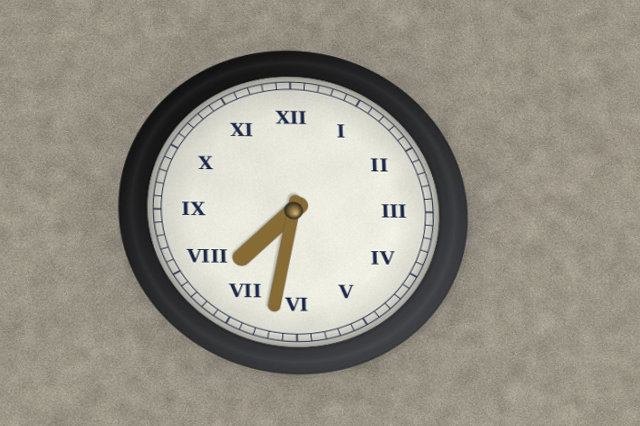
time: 7:32
